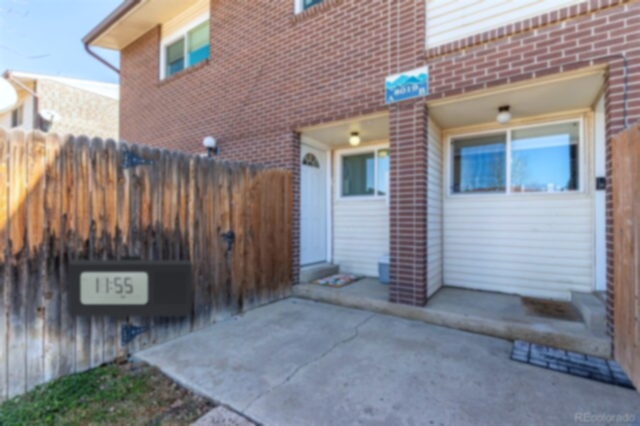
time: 11:55
